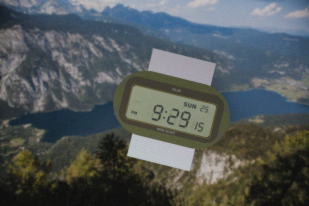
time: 9:29:15
